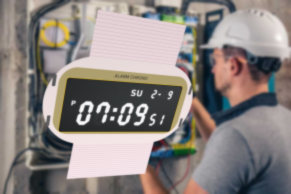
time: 7:09:51
